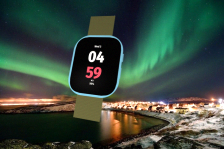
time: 4:59
